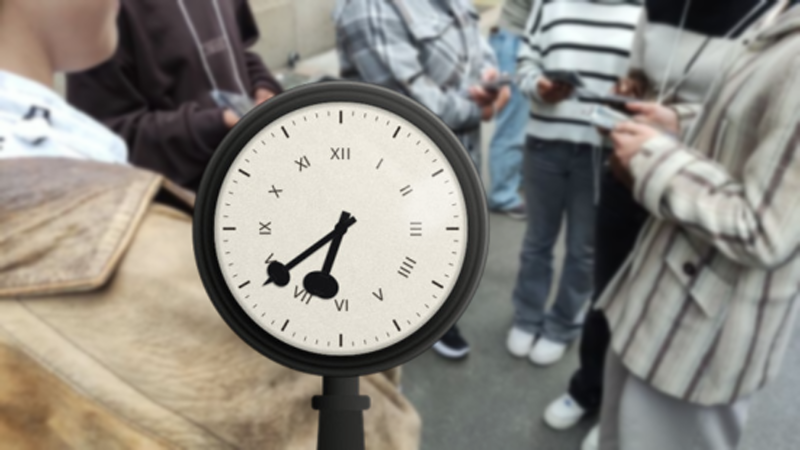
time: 6:39
